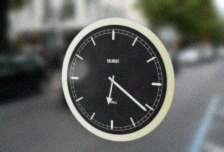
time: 6:21
